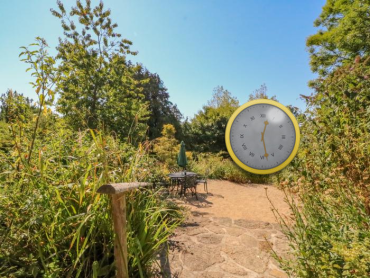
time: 12:28
